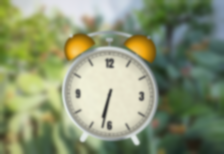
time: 6:32
